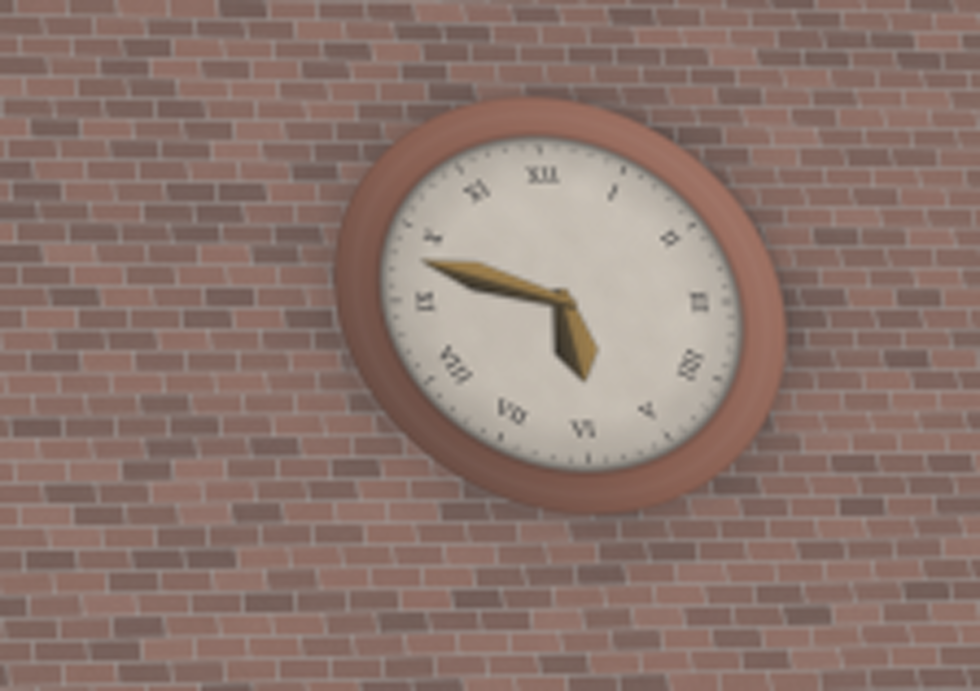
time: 5:48
